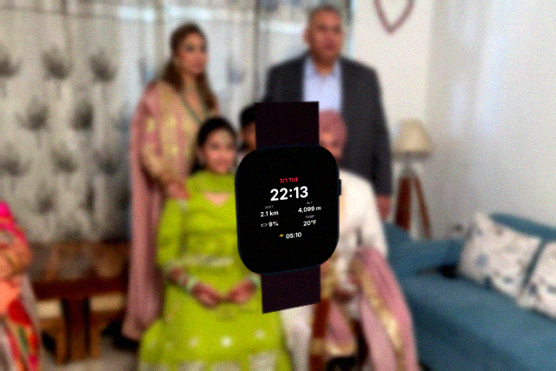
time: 22:13
